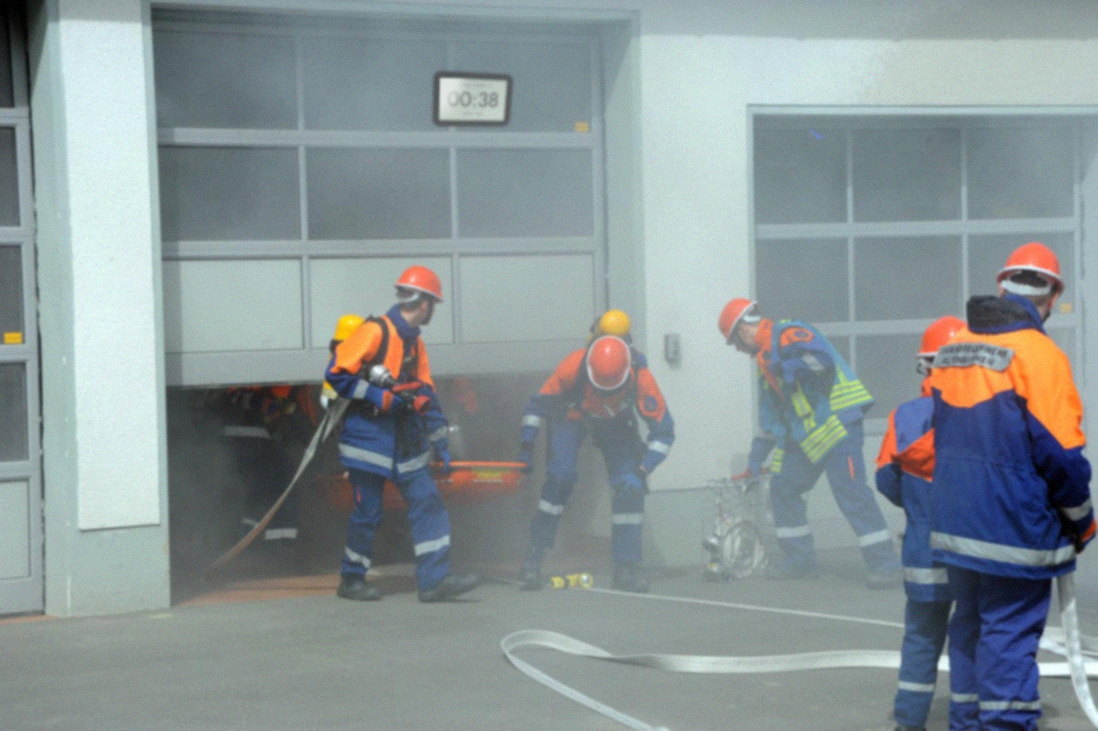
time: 0:38
